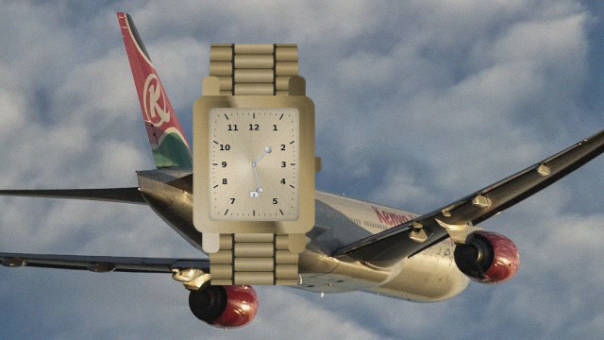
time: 1:28
